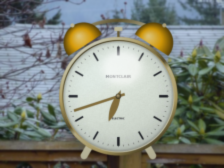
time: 6:42
